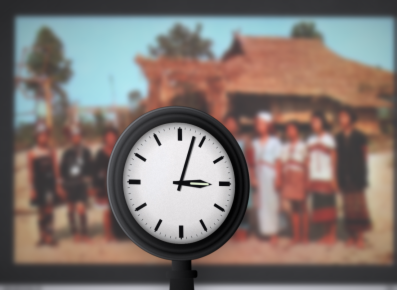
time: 3:03
